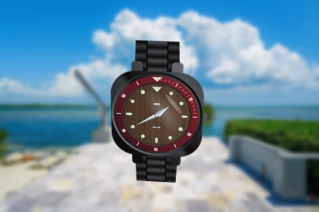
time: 1:40
